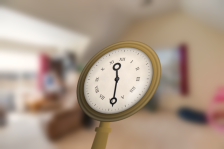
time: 11:29
